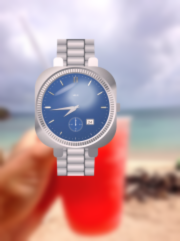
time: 7:44
